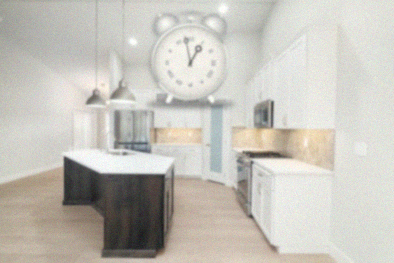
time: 12:58
